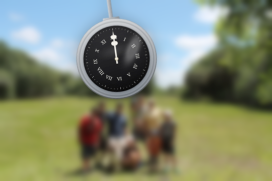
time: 12:00
